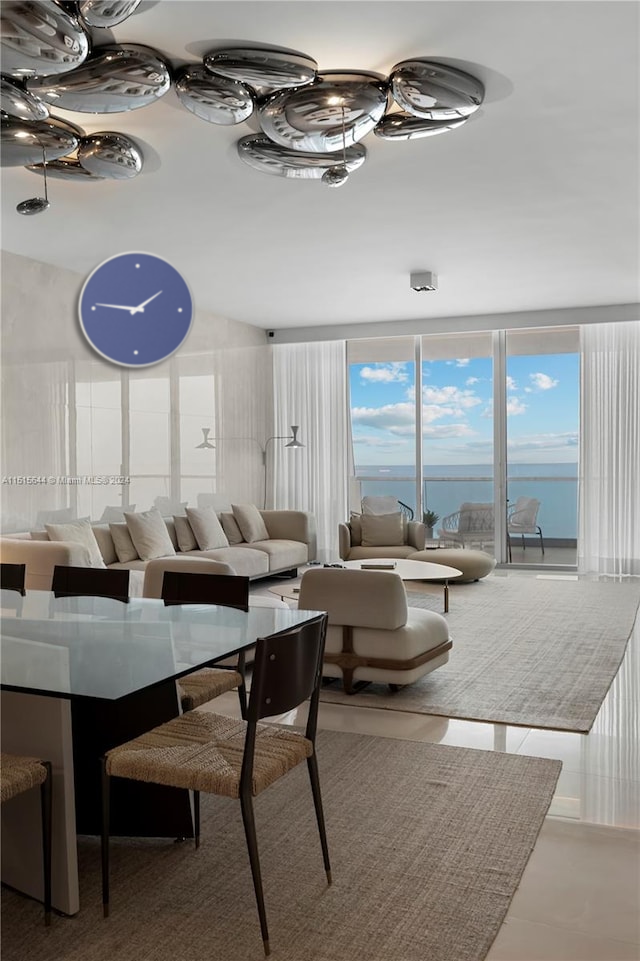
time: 1:46
